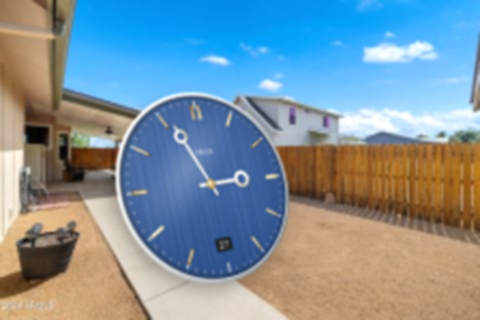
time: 2:56
